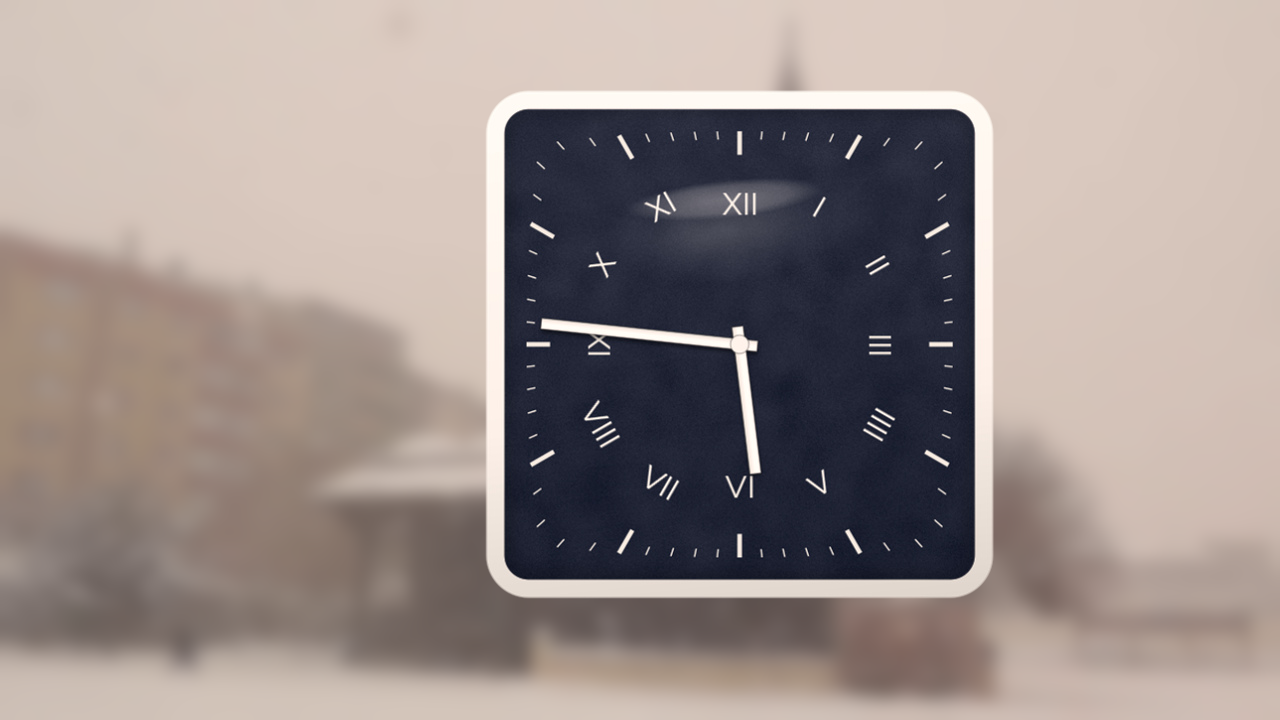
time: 5:46
